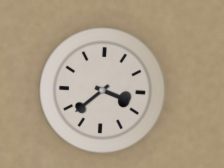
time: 3:38
